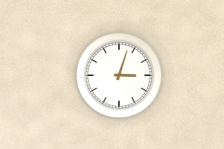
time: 3:03
